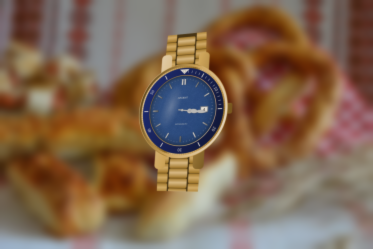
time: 3:16
